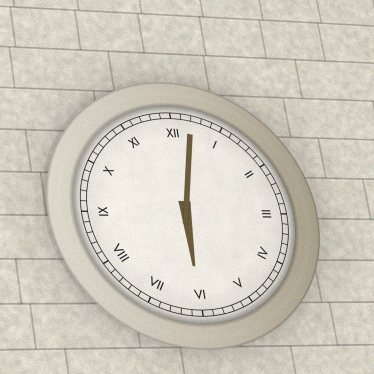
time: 6:02
